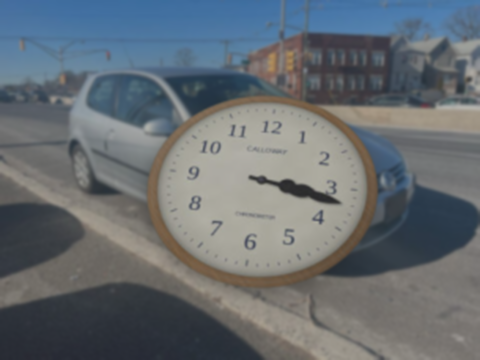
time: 3:17
